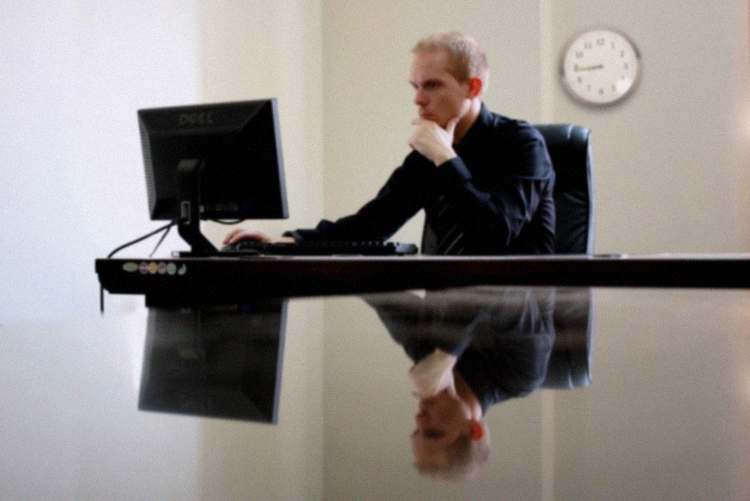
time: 8:44
